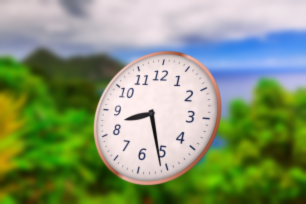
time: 8:26
